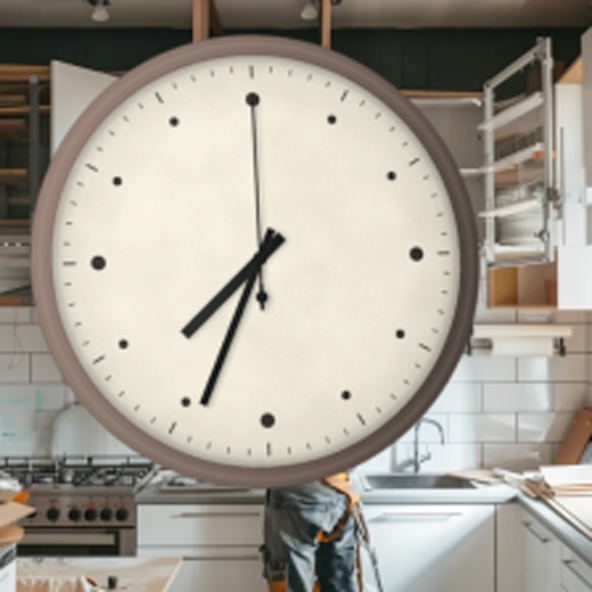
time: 7:34:00
